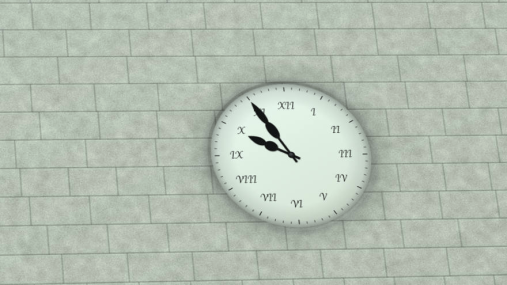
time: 9:55
